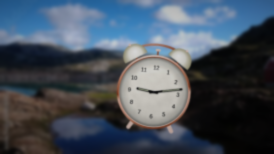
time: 9:13
